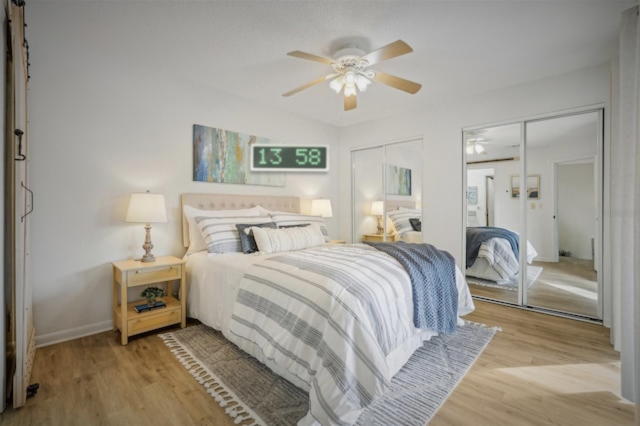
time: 13:58
